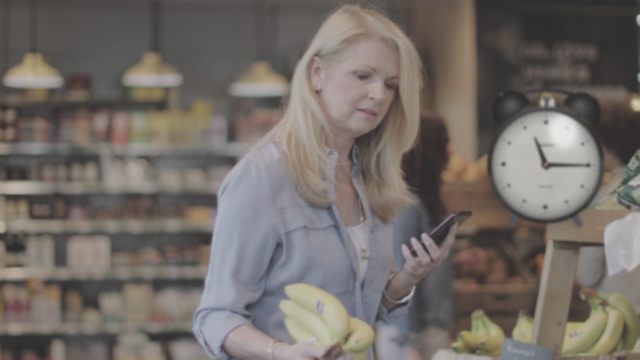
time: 11:15
